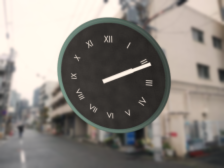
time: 2:11
